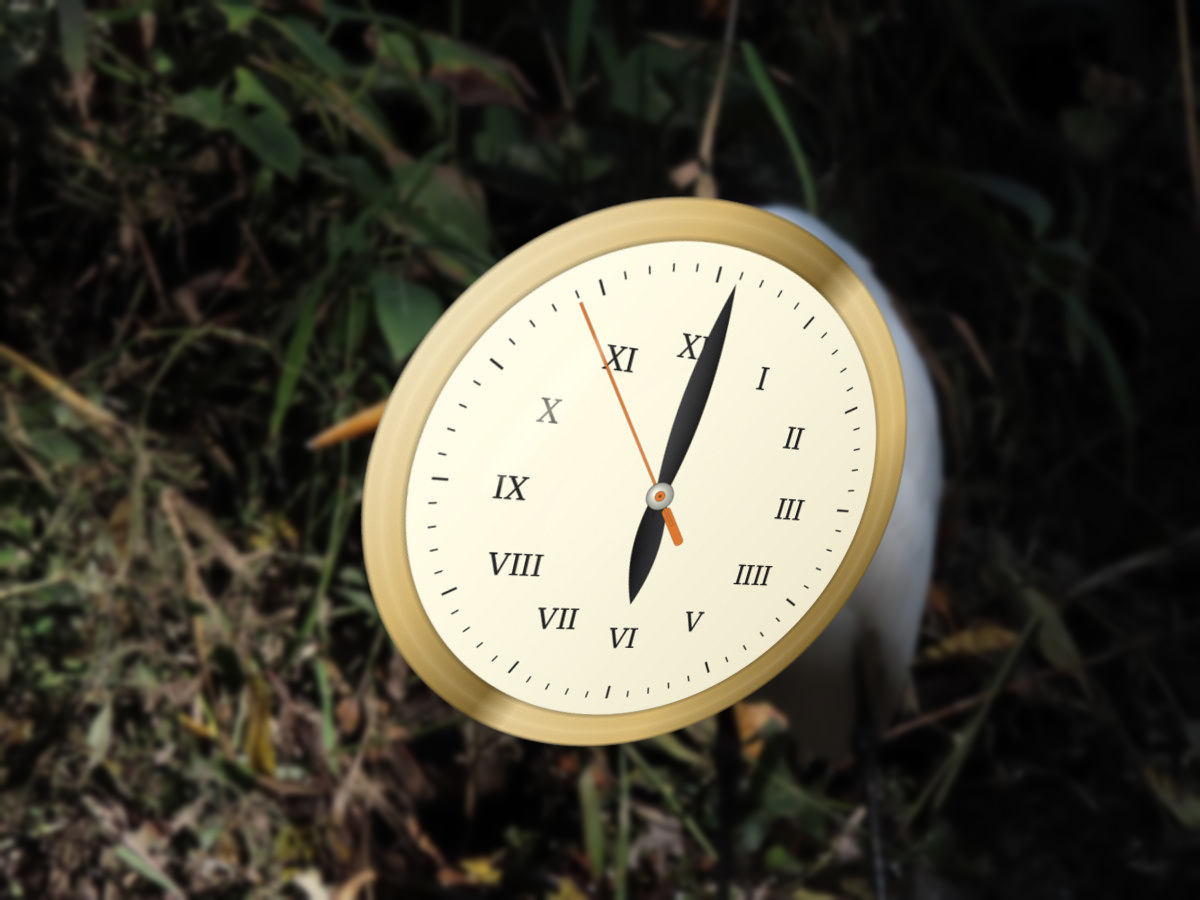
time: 6:00:54
